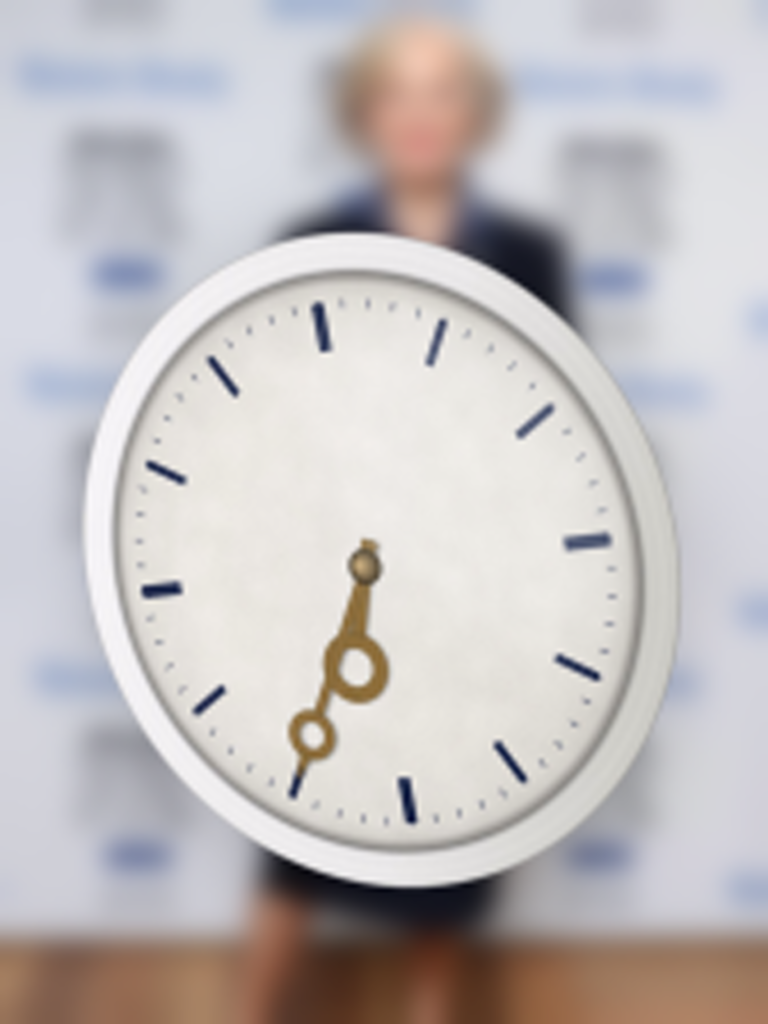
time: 6:35
